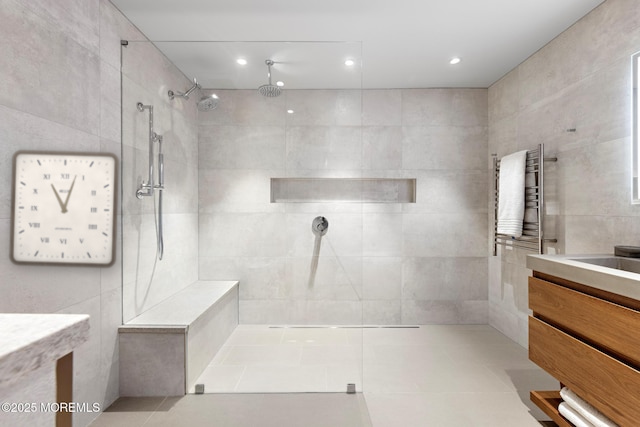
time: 11:03
